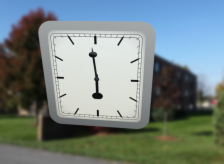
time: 5:59
